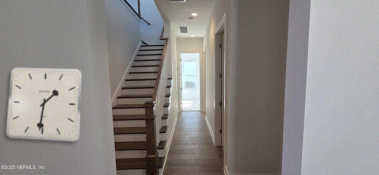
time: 1:31
